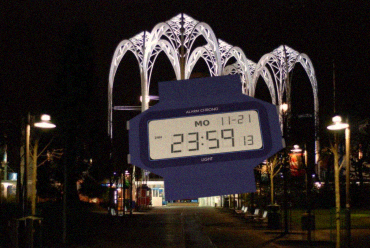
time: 23:59:13
